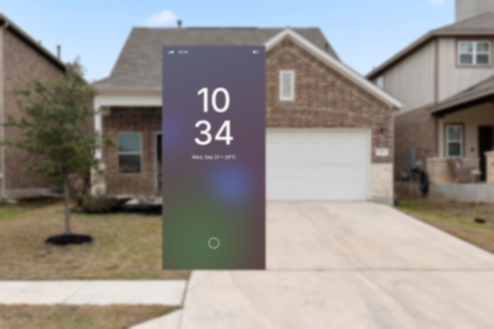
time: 10:34
